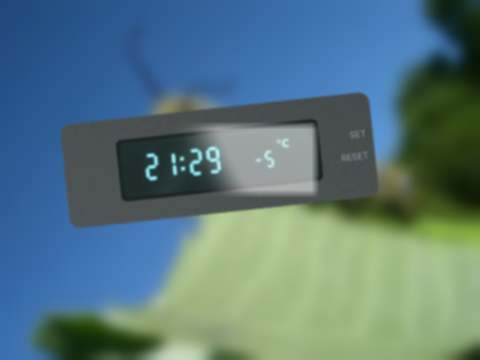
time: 21:29
